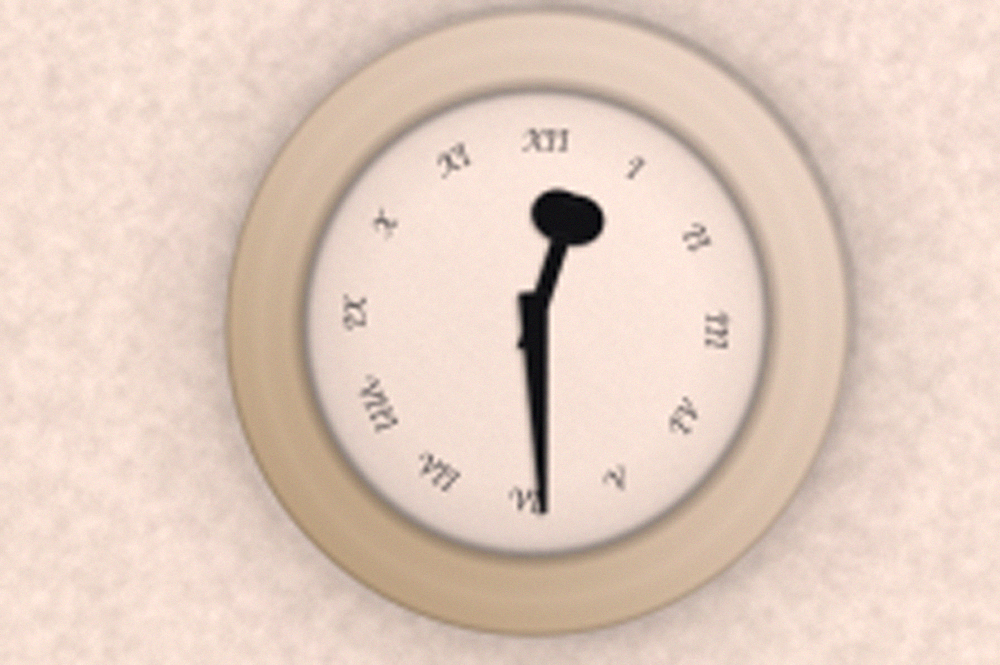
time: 12:29
